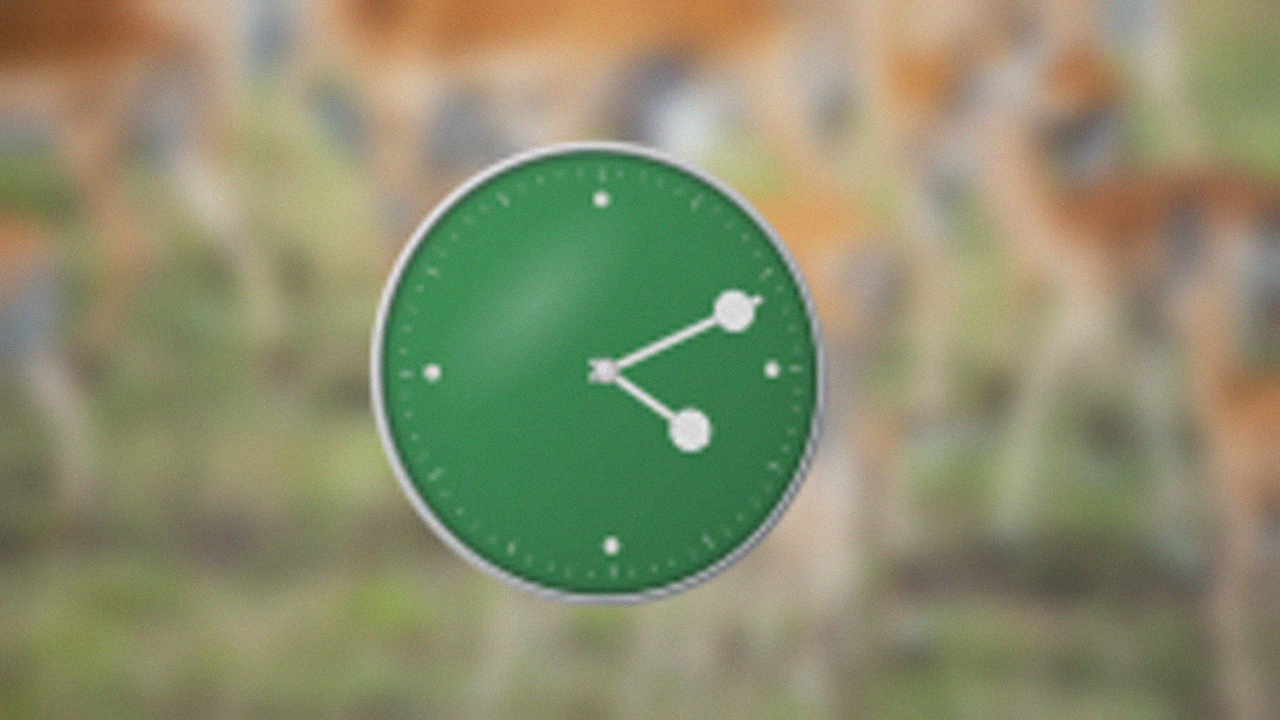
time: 4:11
